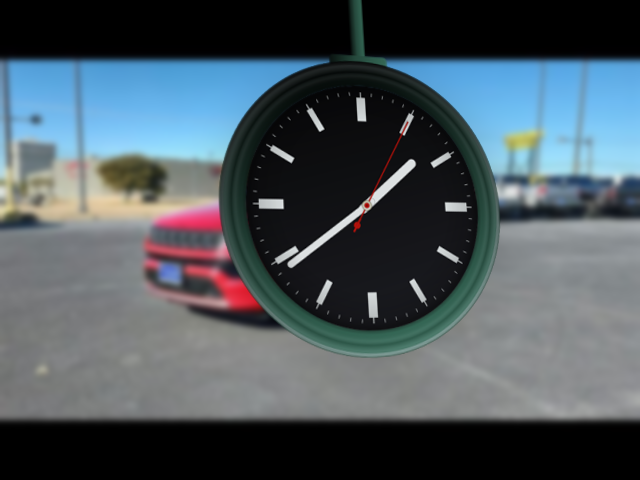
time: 1:39:05
